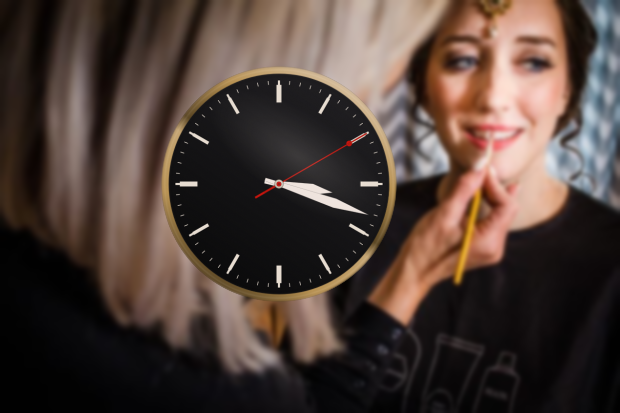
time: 3:18:10
